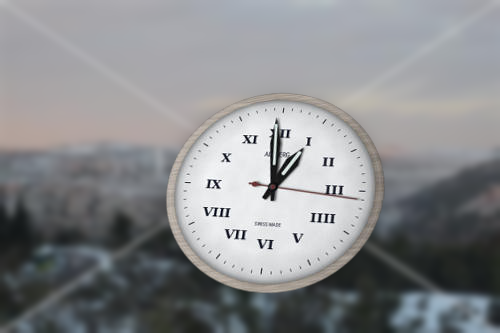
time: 12:59:16
